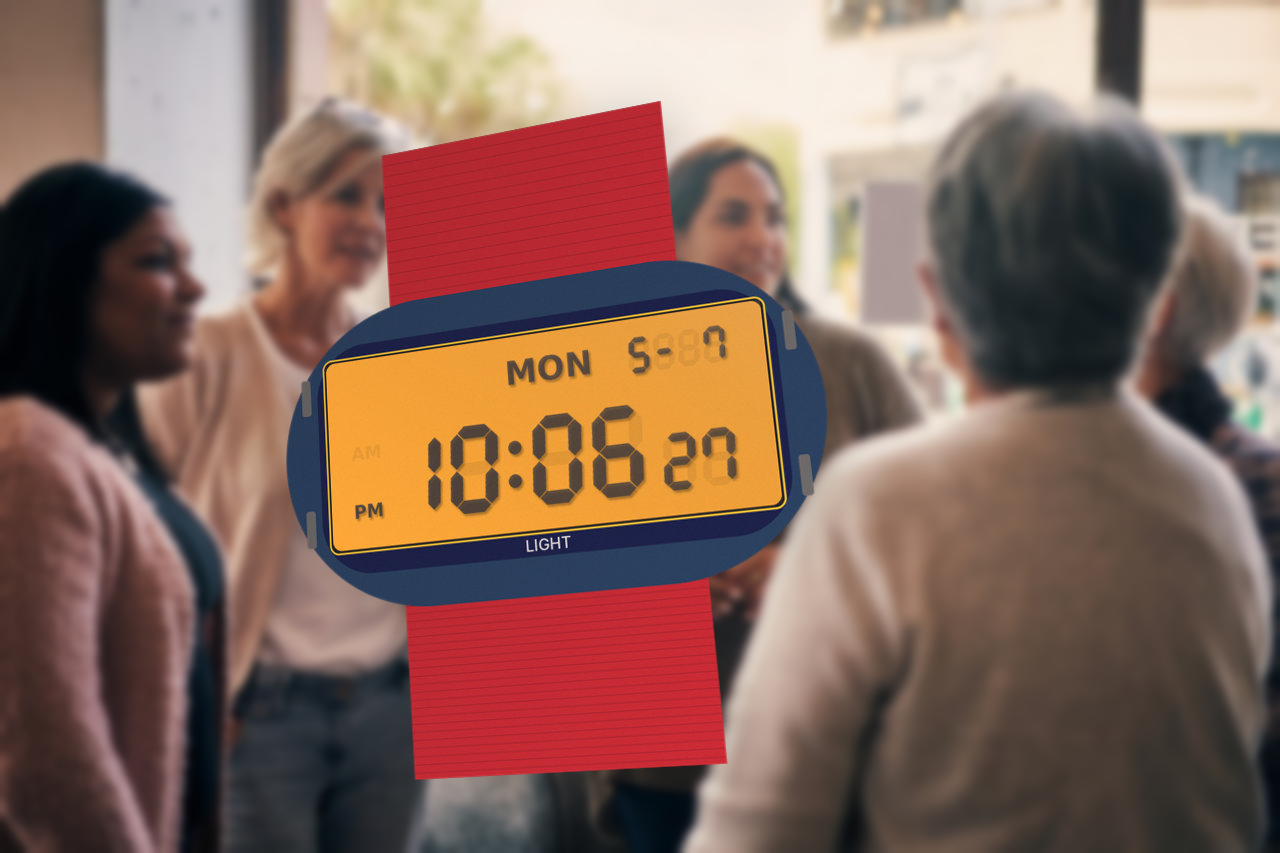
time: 10:06:27
